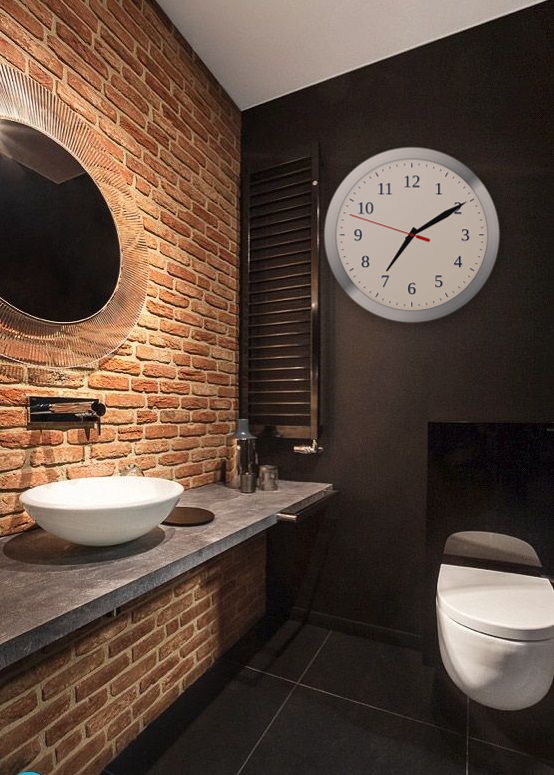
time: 7:09:48
